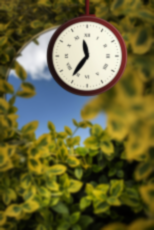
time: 11:36
